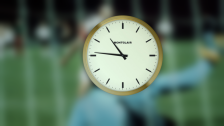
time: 10:46
